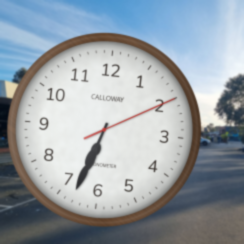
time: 6:33:10
